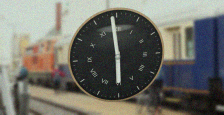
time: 5:59
